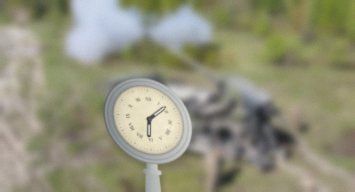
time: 6:08
